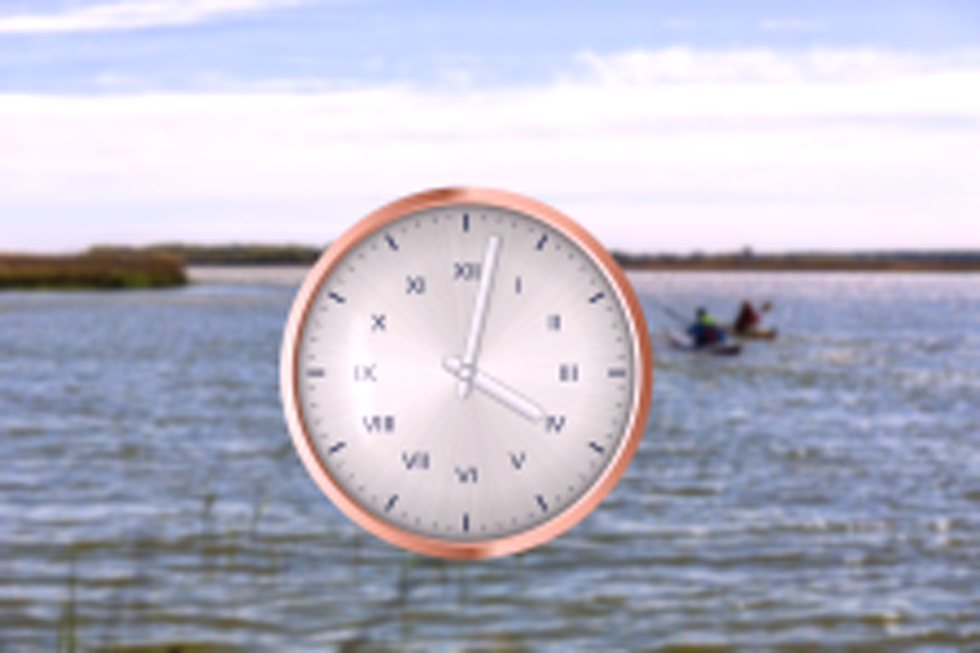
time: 4:02
